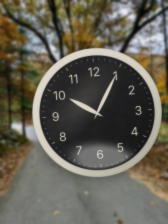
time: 10:05
